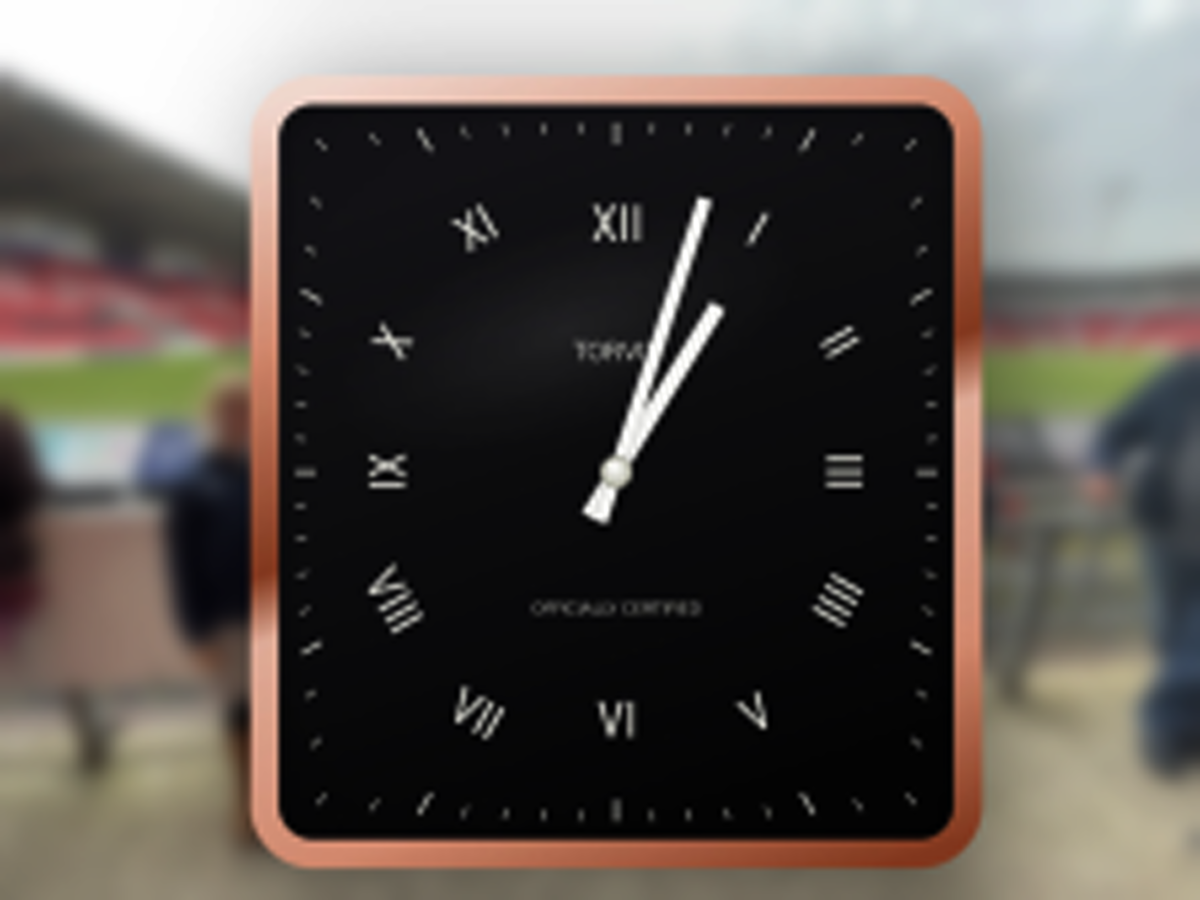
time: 1:03
